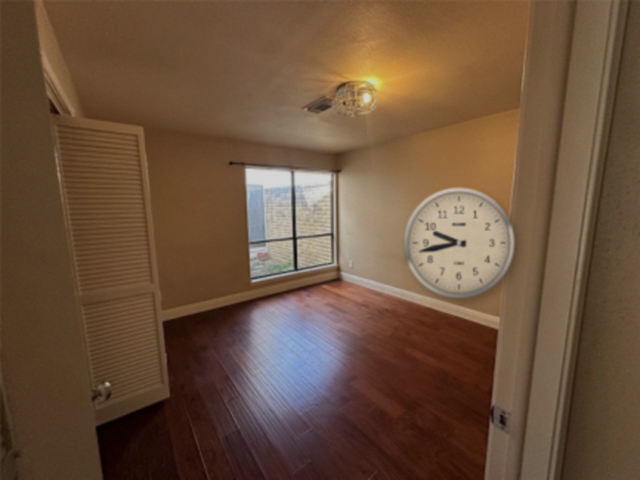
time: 9:43
